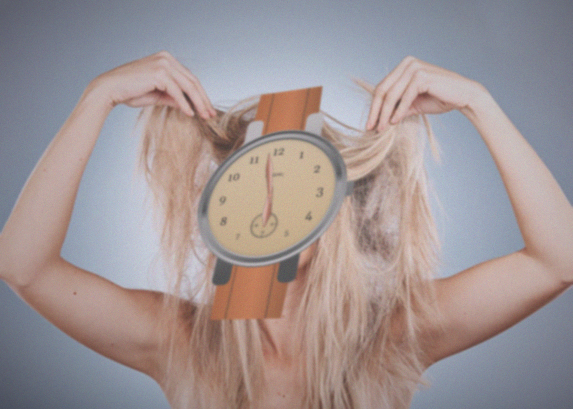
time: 5:58
